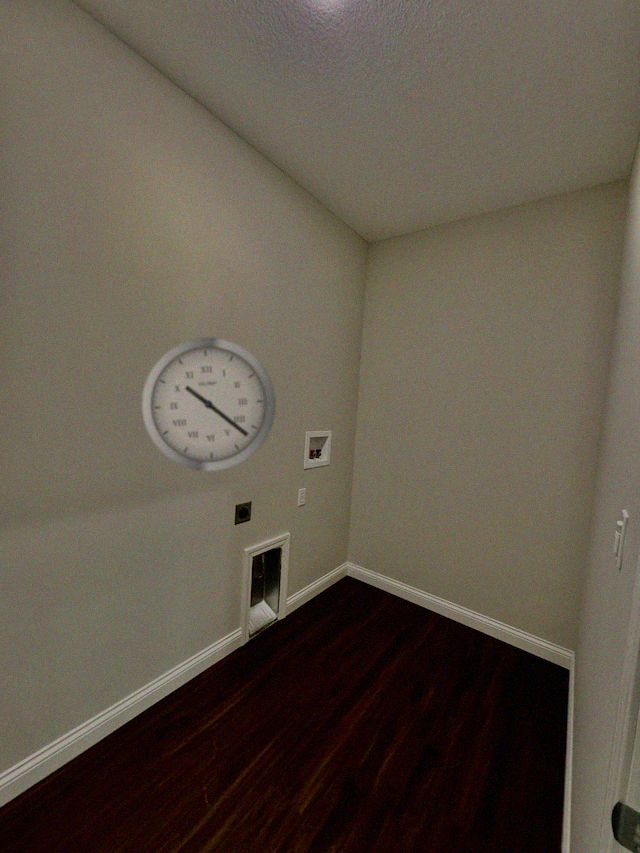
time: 10:22
